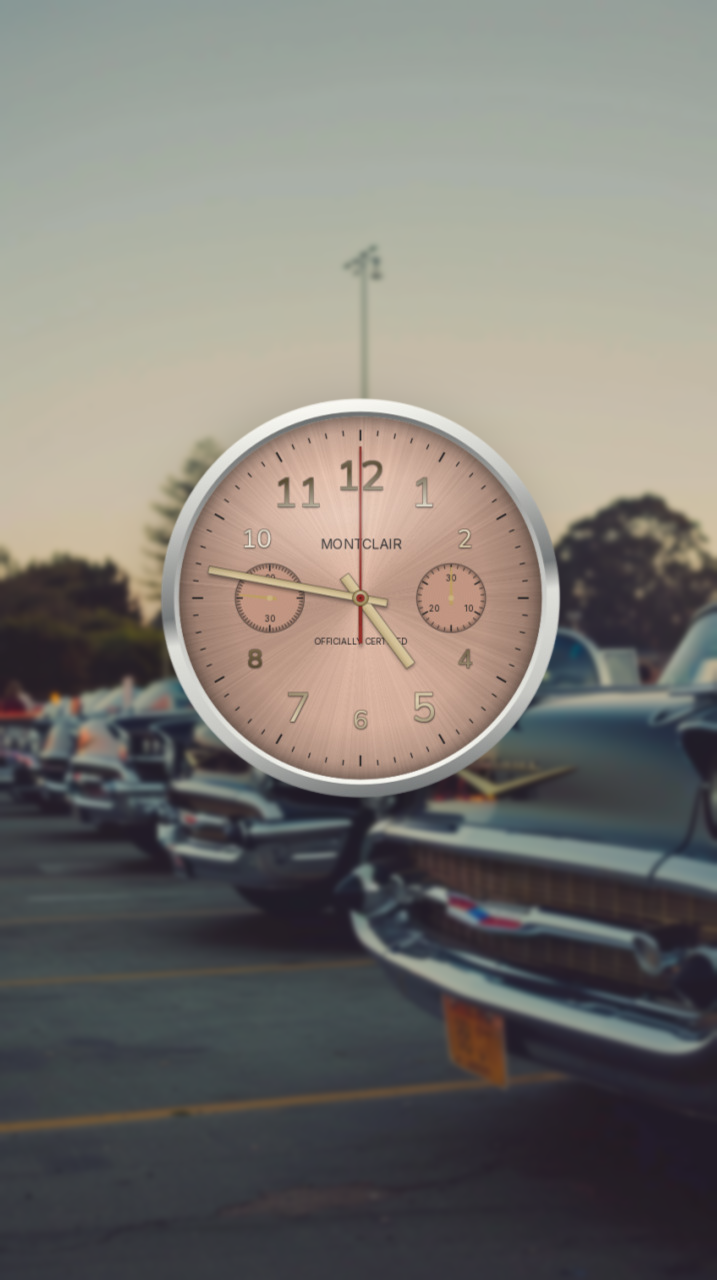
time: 4:46:46
